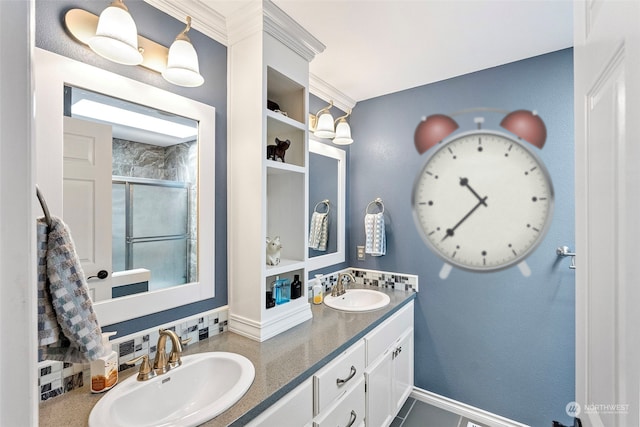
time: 10:38
